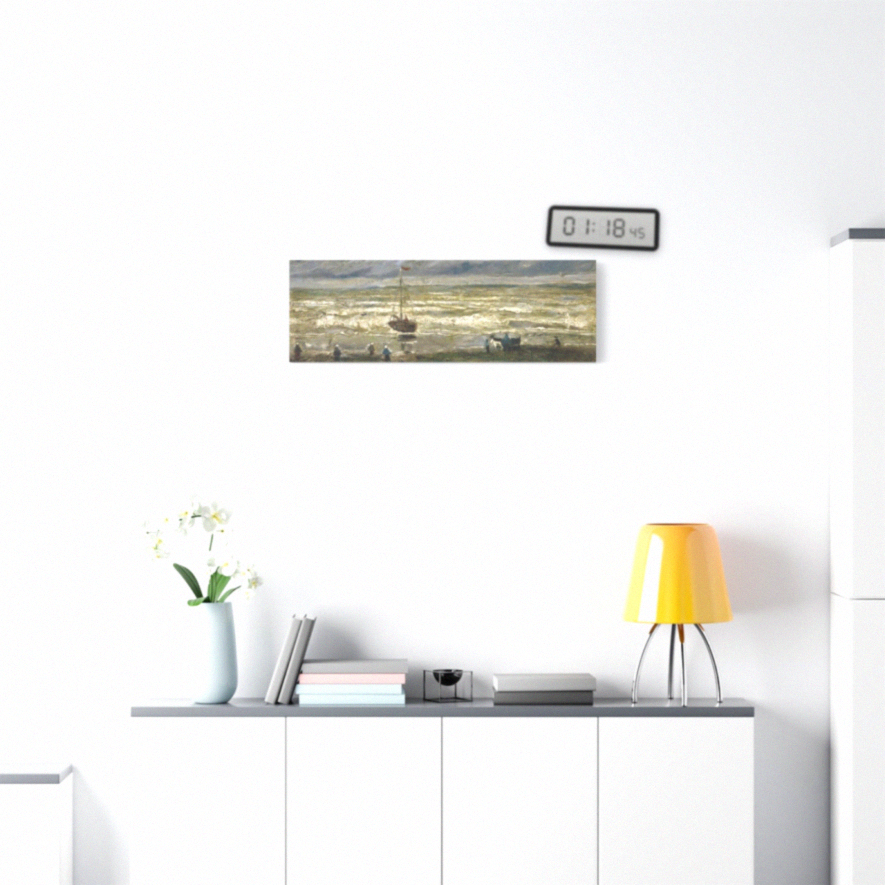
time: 1:18
